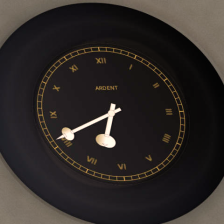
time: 6:41
